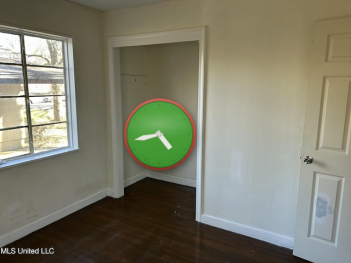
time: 4:43
